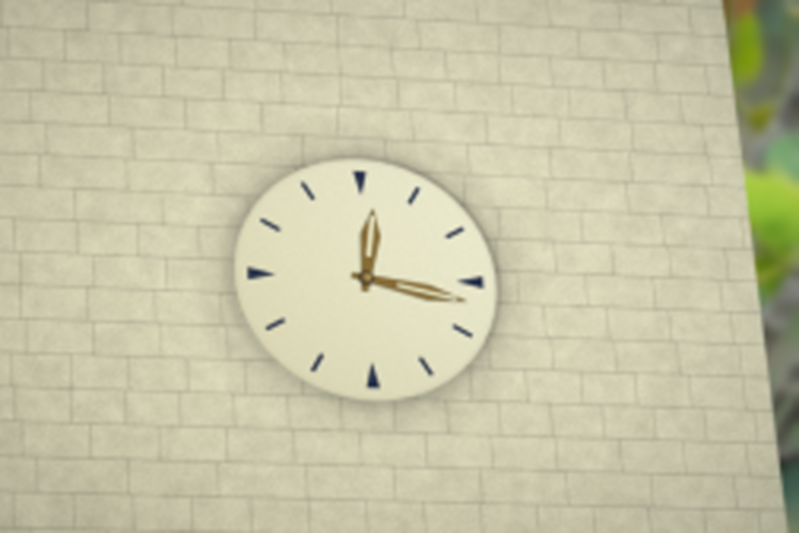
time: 12:17
